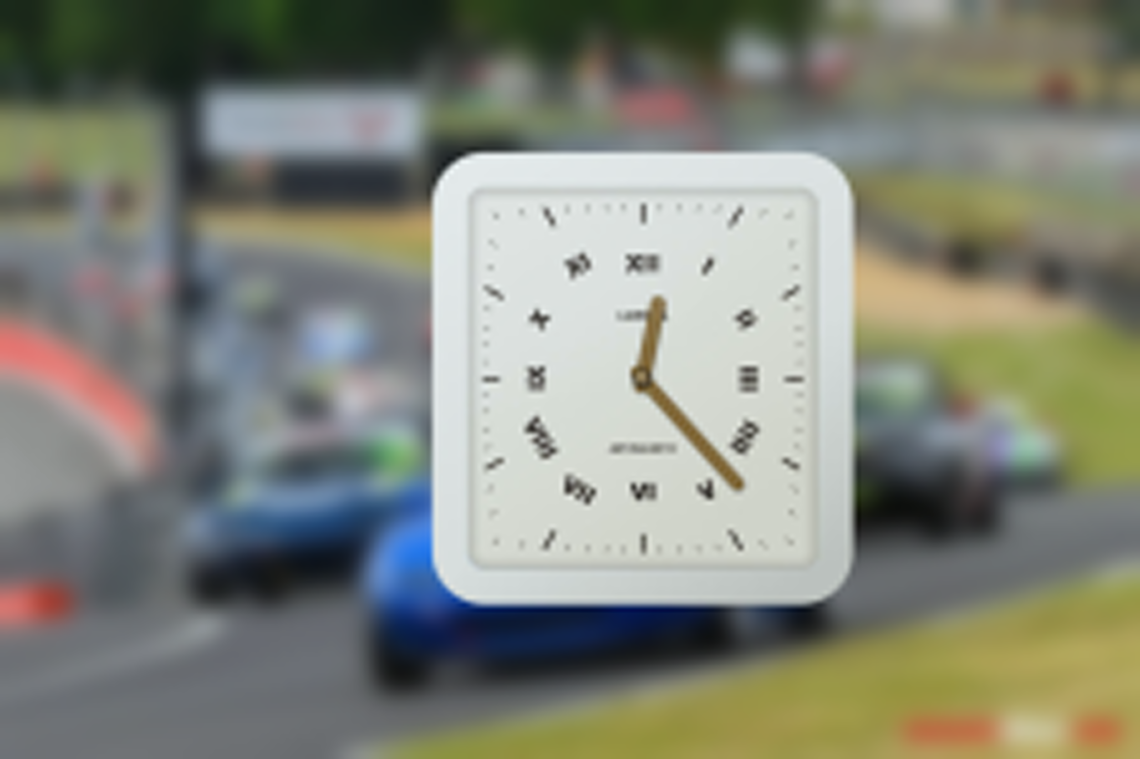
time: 12:23
